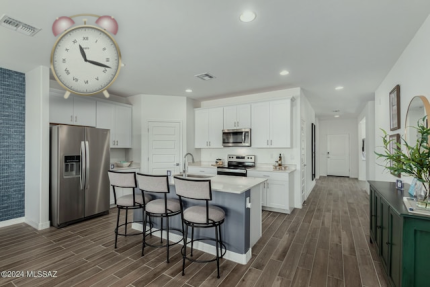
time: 11:18
